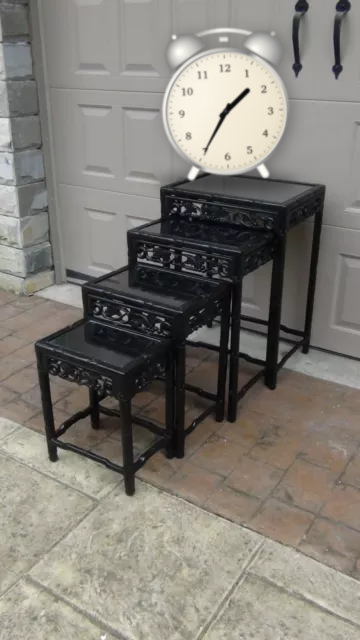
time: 1:35
